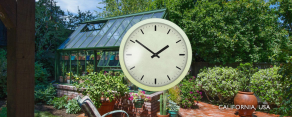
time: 1:51
